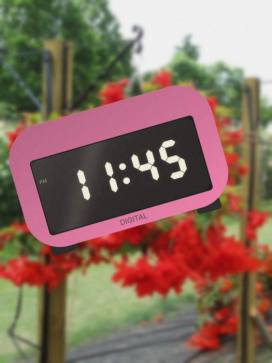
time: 11:45
